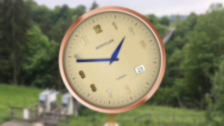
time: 1:49
